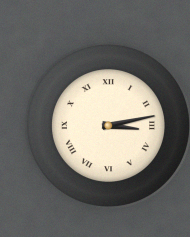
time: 3:13
